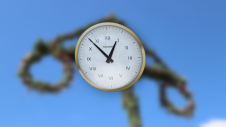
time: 12:53
